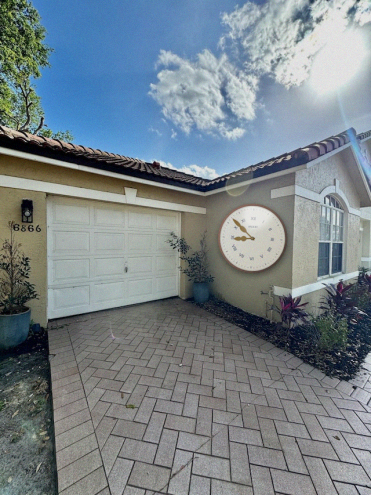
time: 8:52
